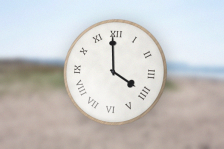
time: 3:59
